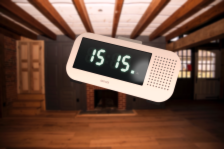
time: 15:15
